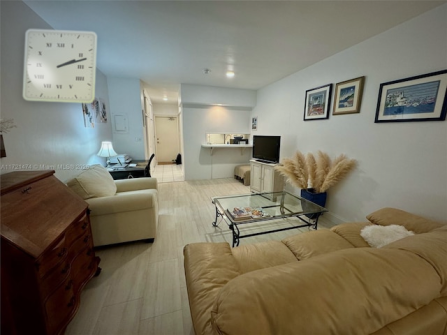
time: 2:12
